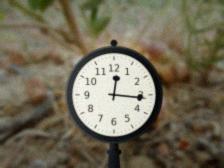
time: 12:16
